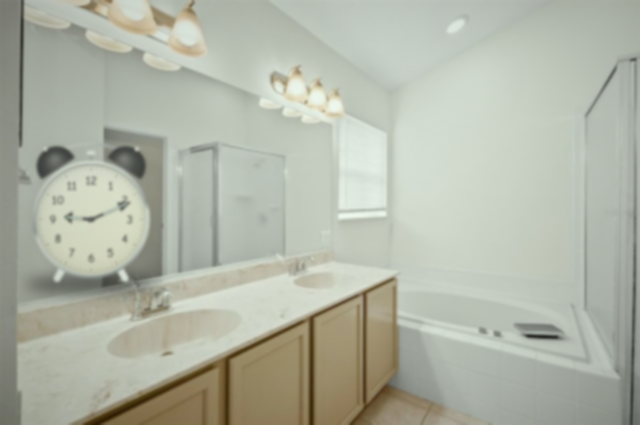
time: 9:11
